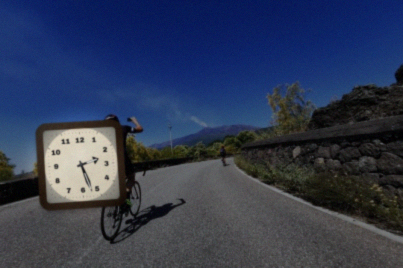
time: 2:27
